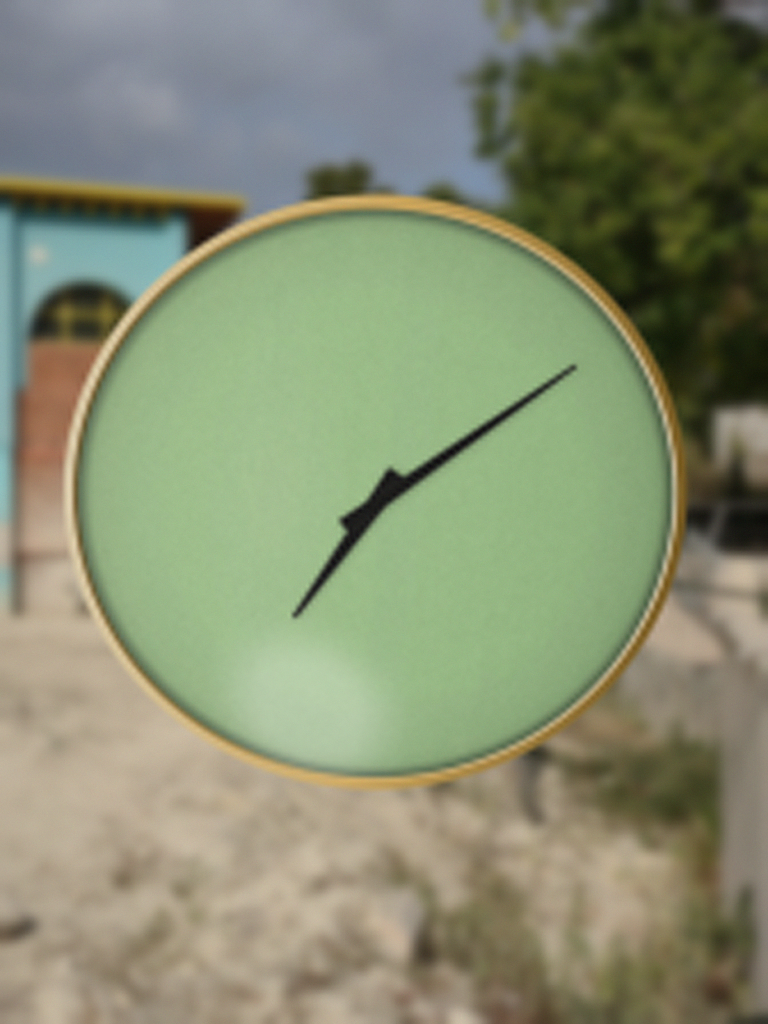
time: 7:09
